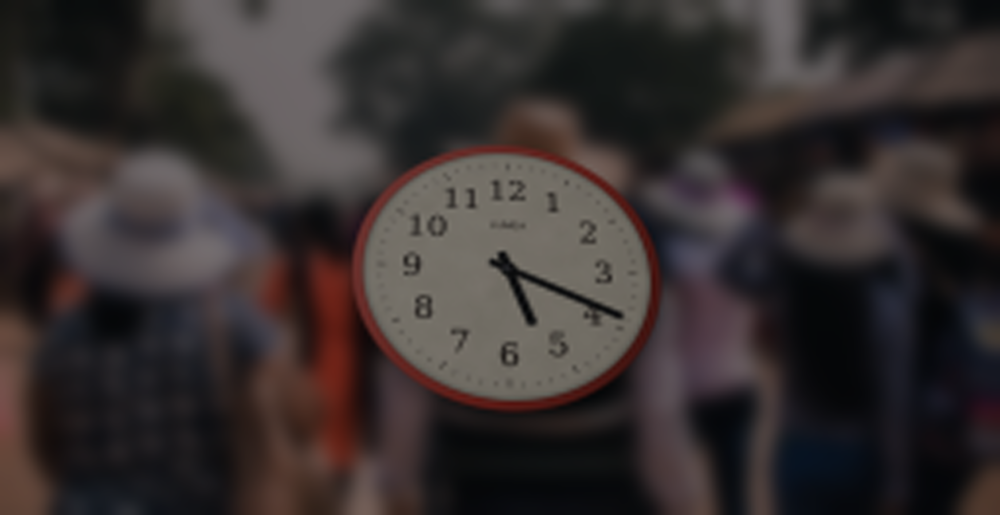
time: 5:19
